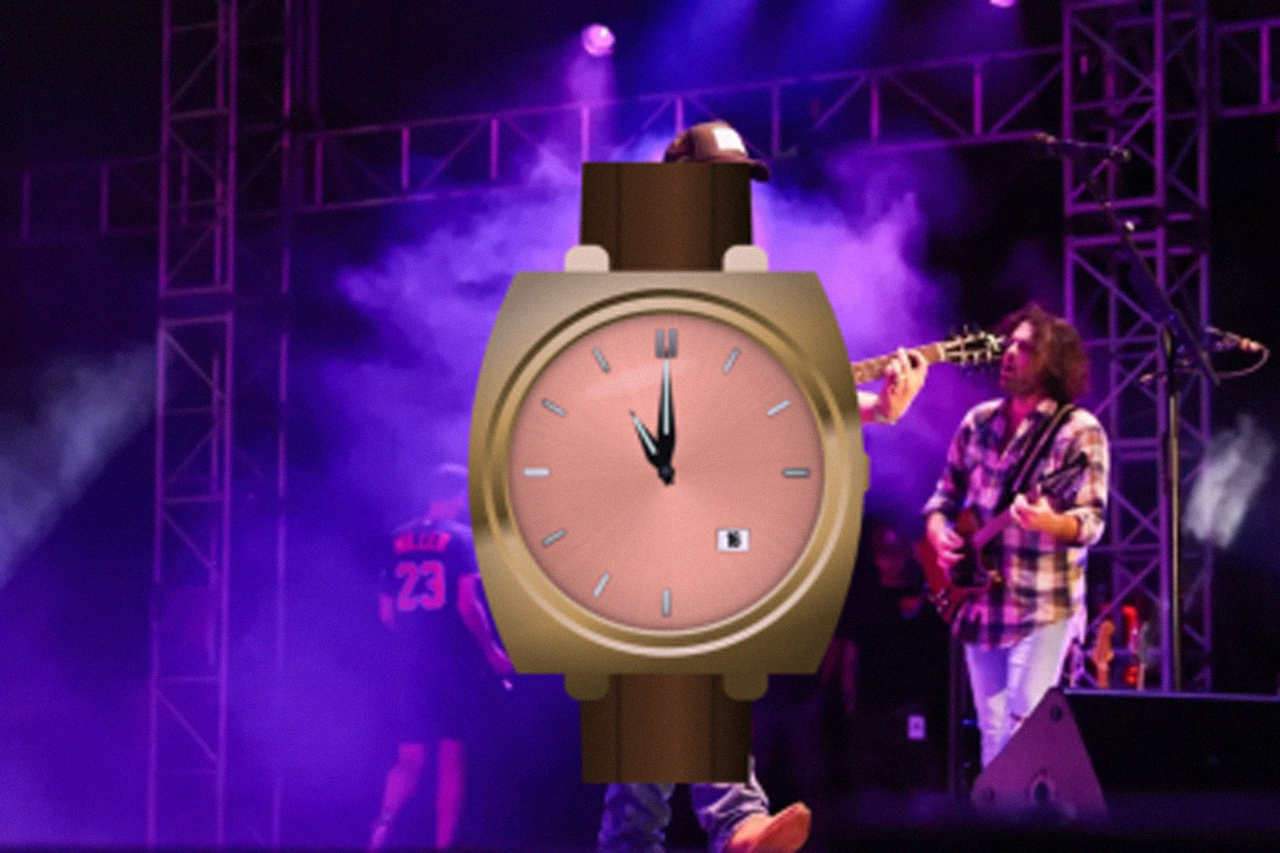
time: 11:00
